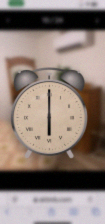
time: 6:00
